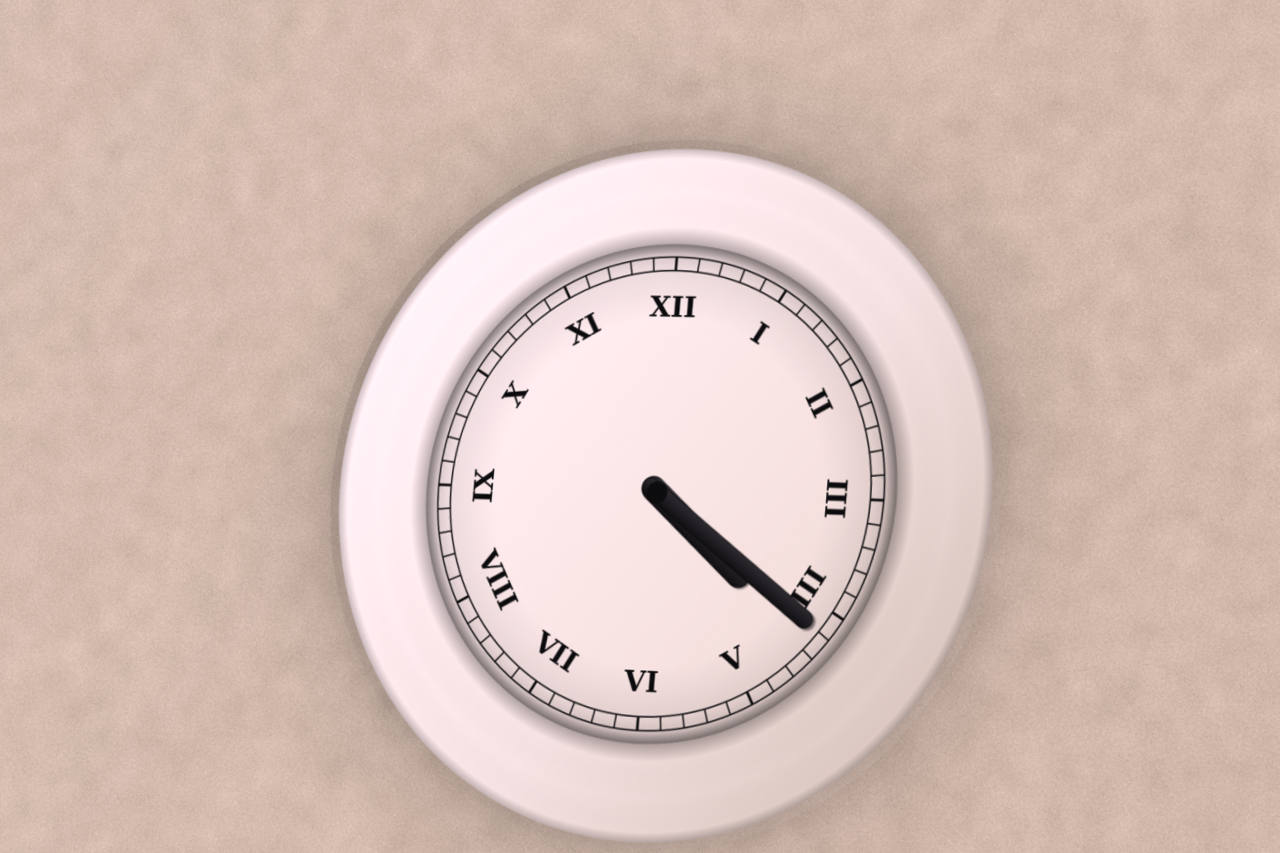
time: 4:21
